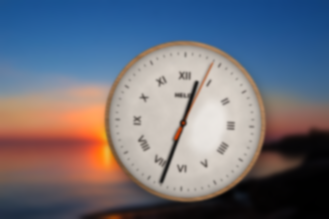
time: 12:33:04
